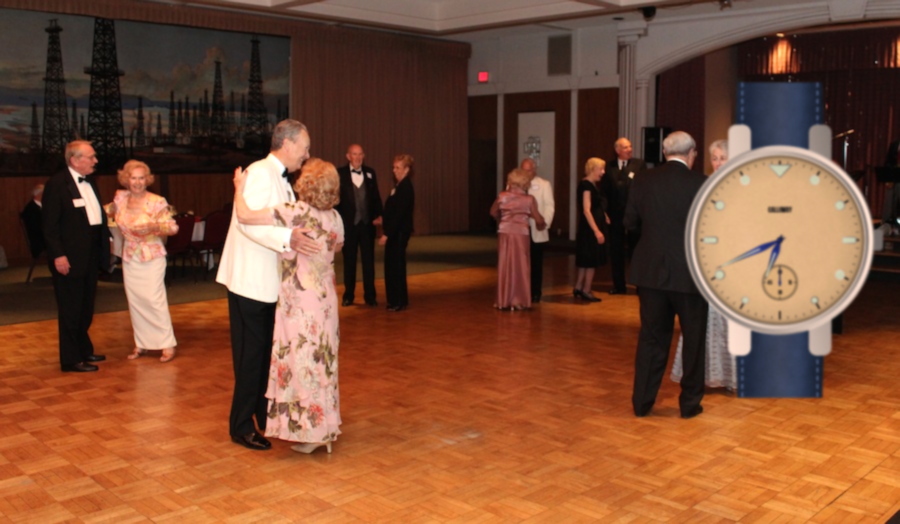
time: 6:41
